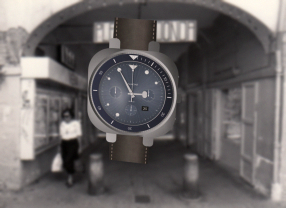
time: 2:55
